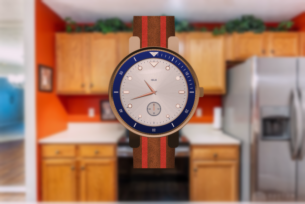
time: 10:42
